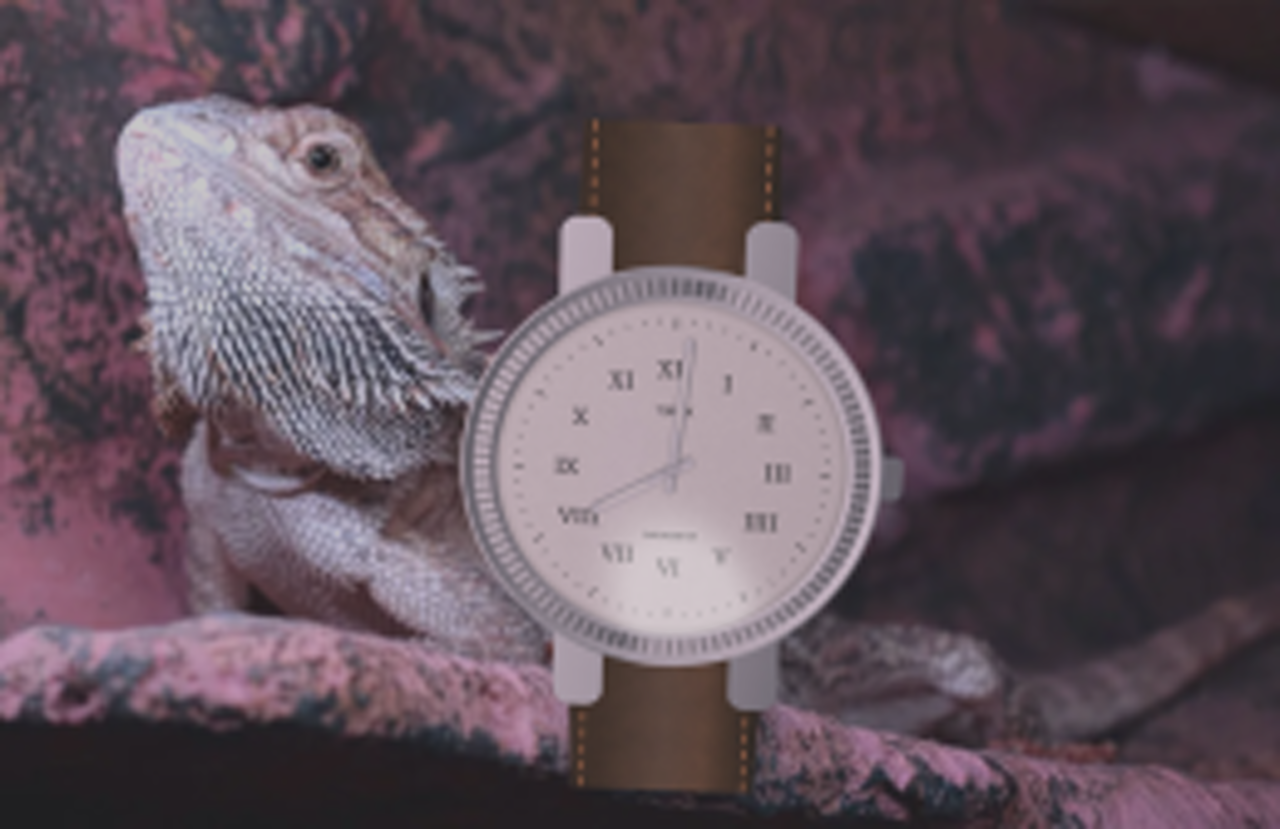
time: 8:01
